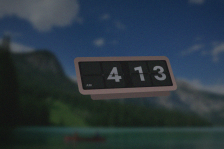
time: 4:13
